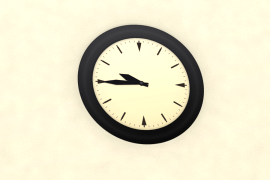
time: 9:45
